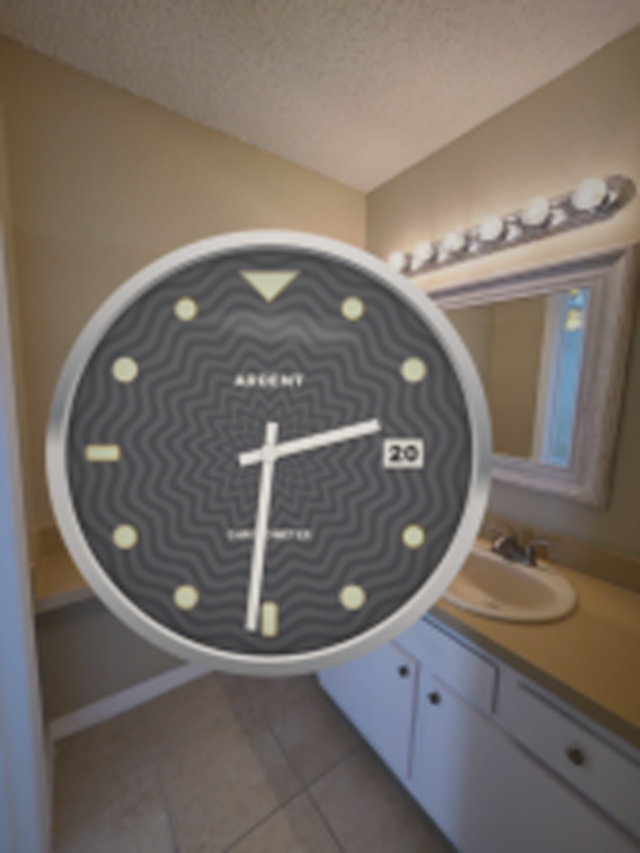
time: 2:31
